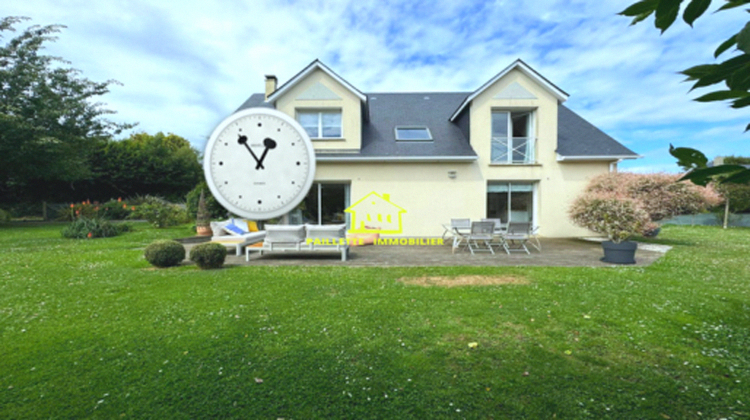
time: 12:54
